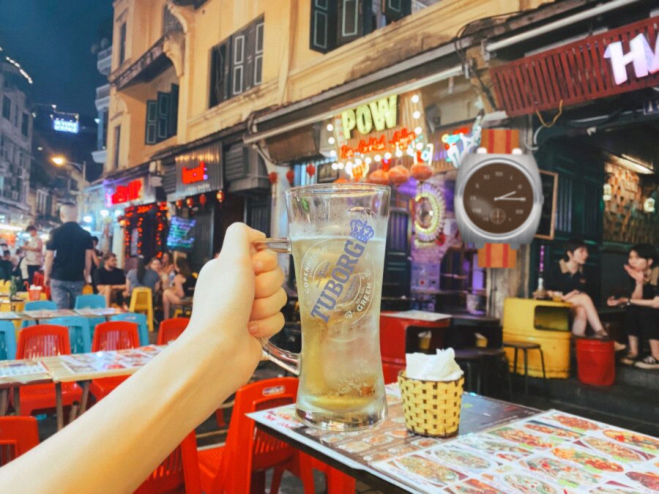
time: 2:15
